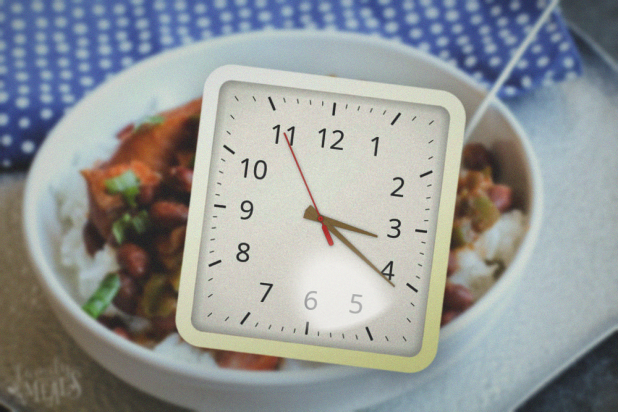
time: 3:20:55
